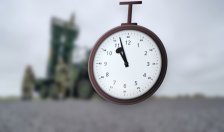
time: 10:57
